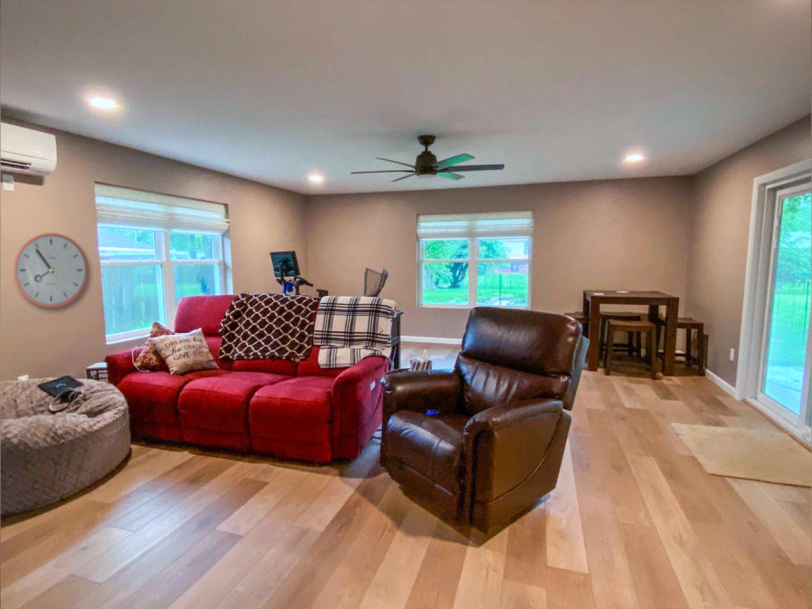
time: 7:54
